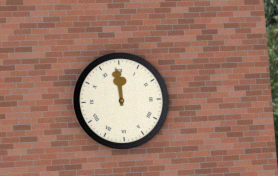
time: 11:59
